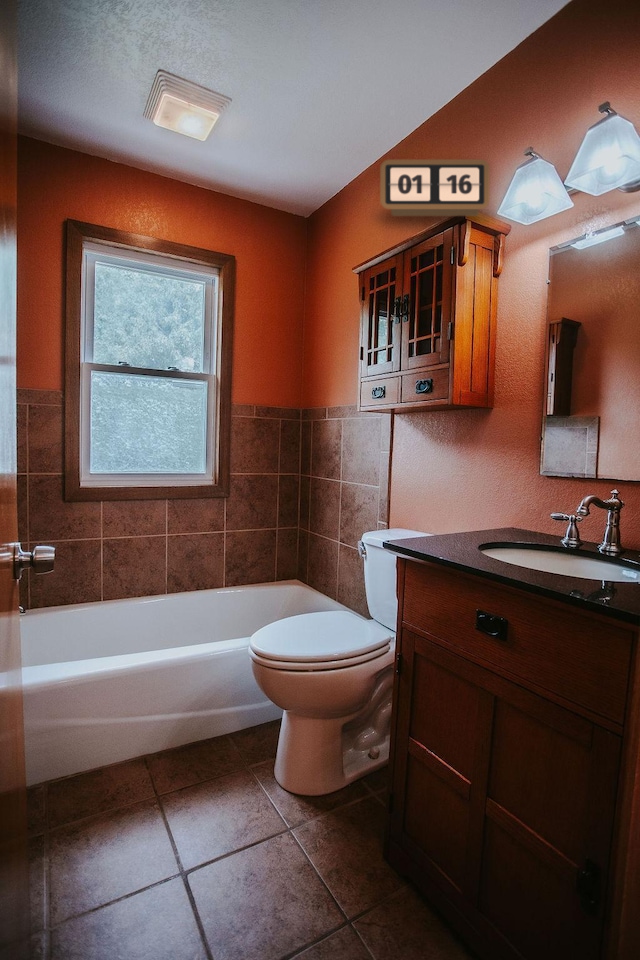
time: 1:16
